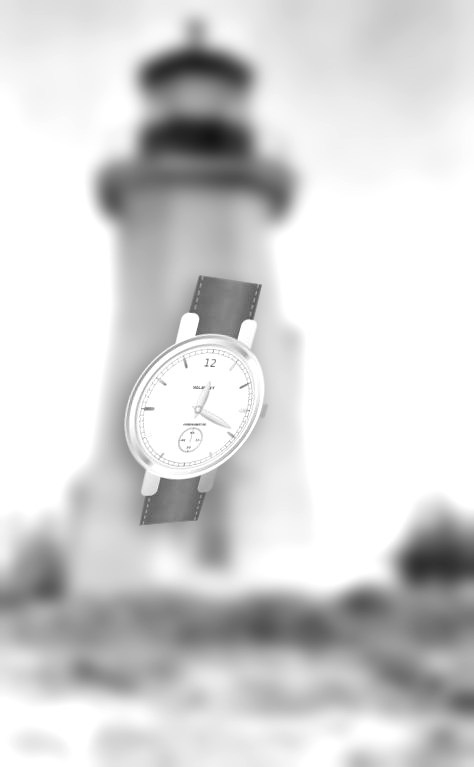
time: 12:19
